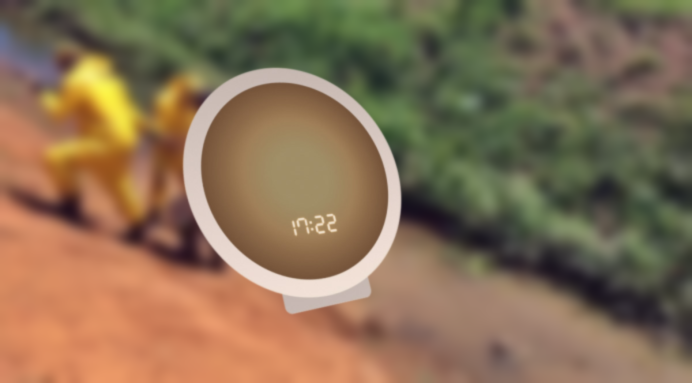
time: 17:22
